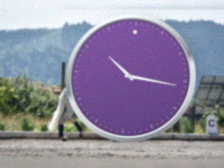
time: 10:16
